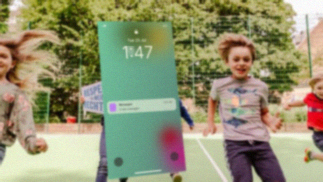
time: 1:47
